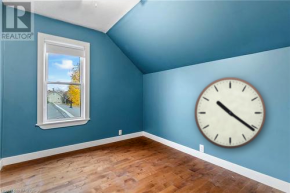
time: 10:21
